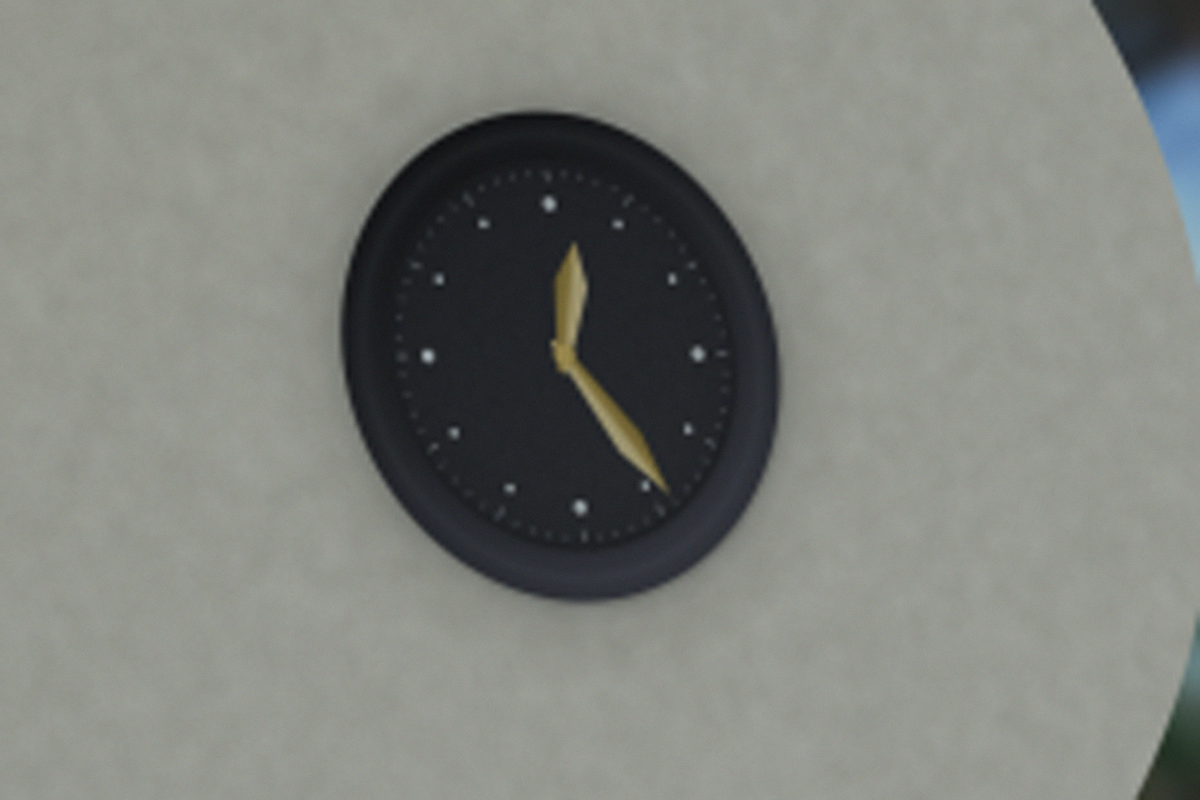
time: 12:24
